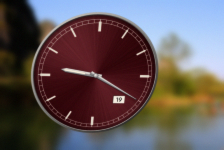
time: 9:20
